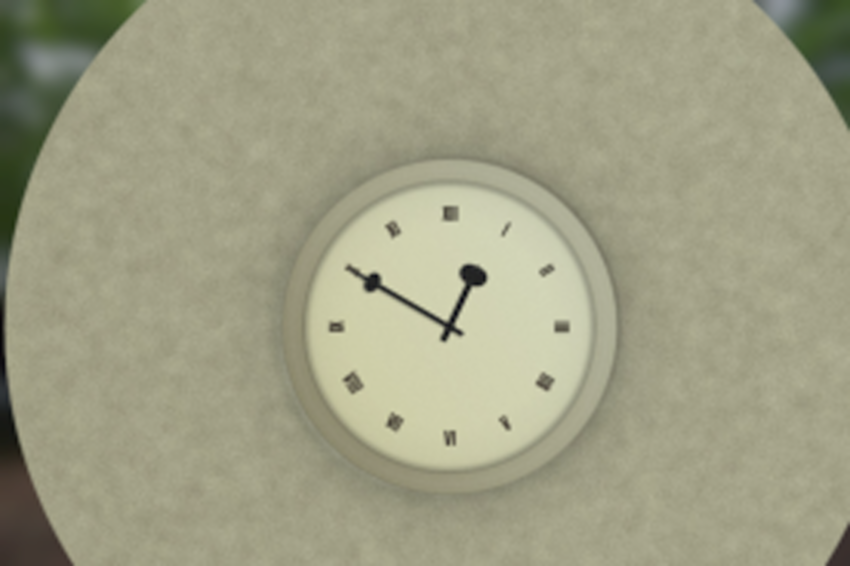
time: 12:50
